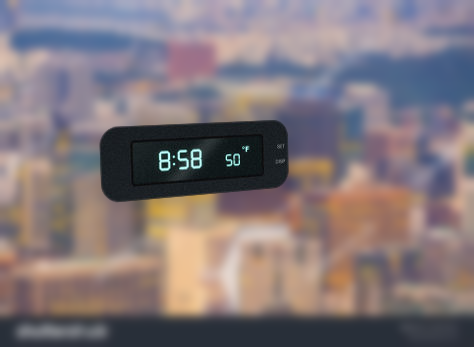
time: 8:58
